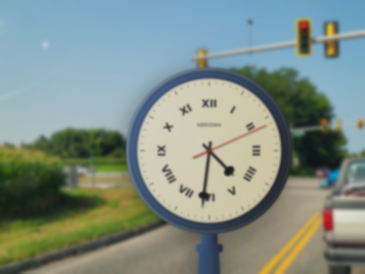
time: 4:31:11
